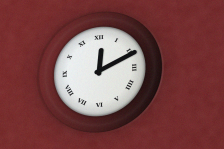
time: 12:11
